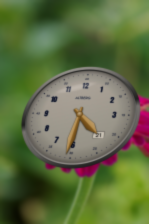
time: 4:31
